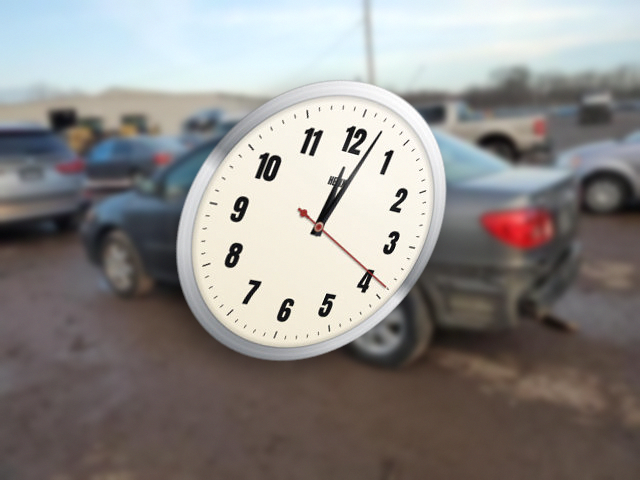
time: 12:02:19
